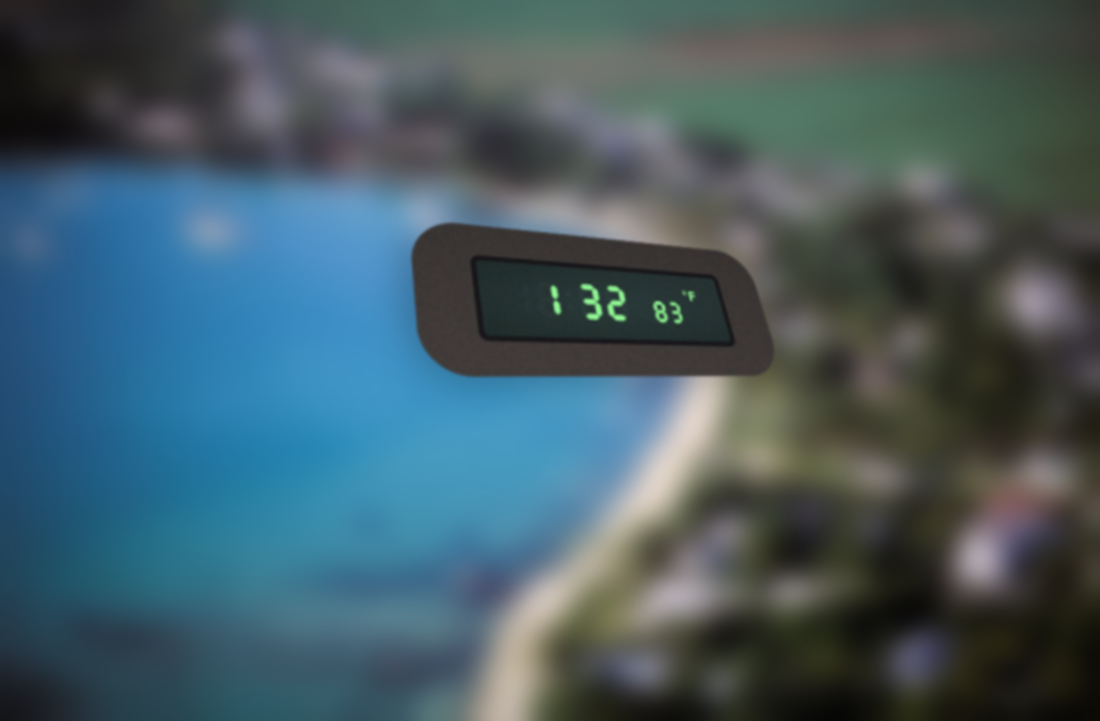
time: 1:32
